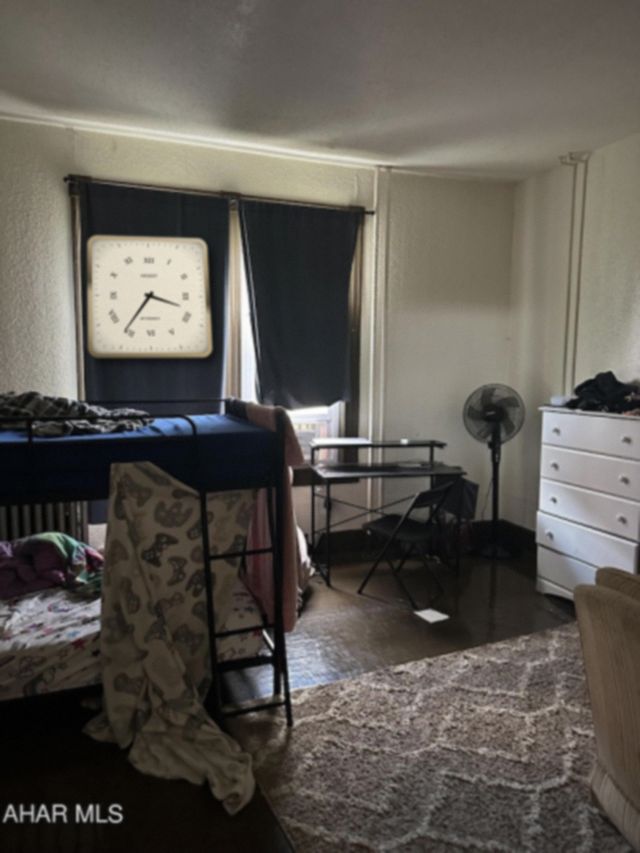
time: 3:36
